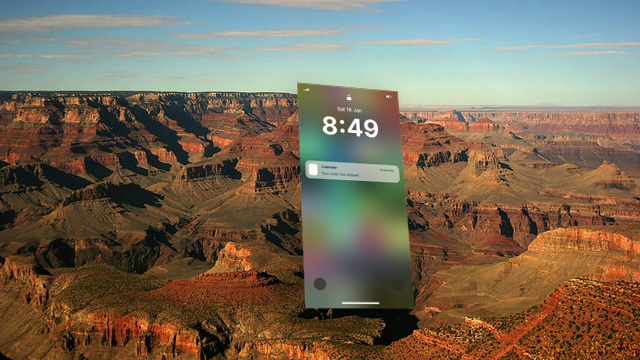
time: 8:49
